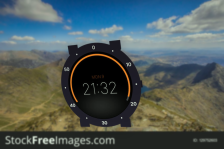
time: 21:32
